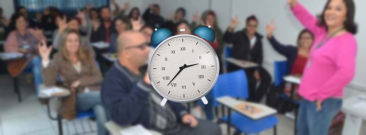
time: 2:37
